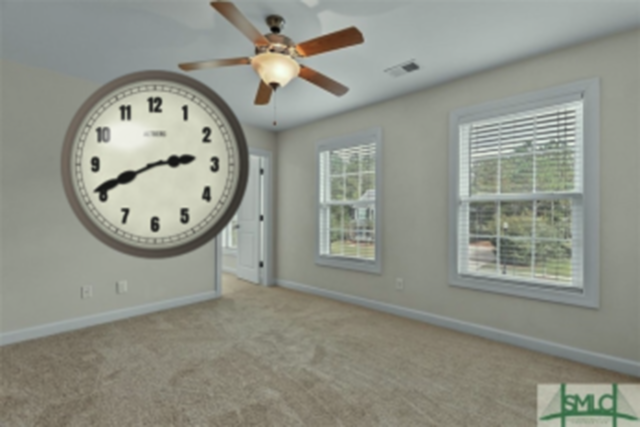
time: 2:41
